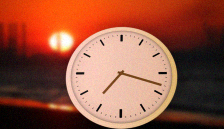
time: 7:18
